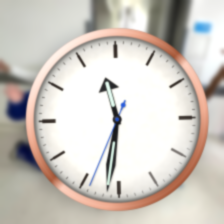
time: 11:31:34
